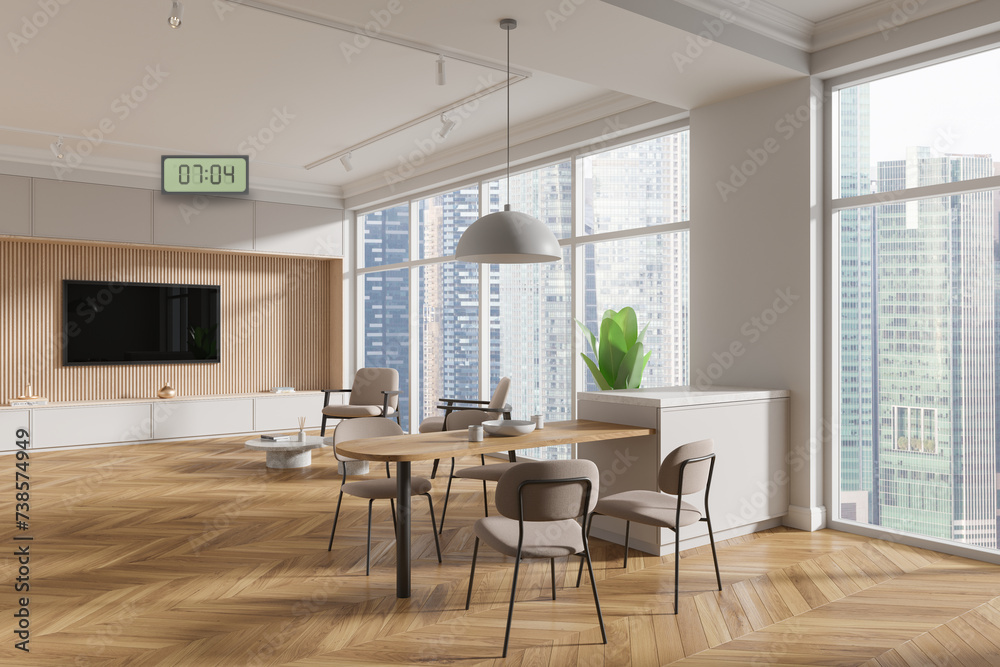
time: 7:04
